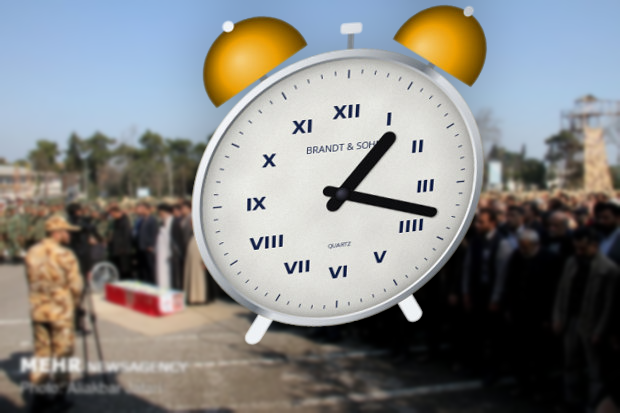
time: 1:18
